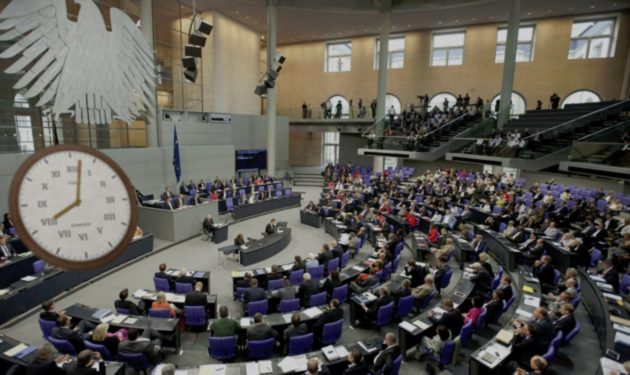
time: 8:02
